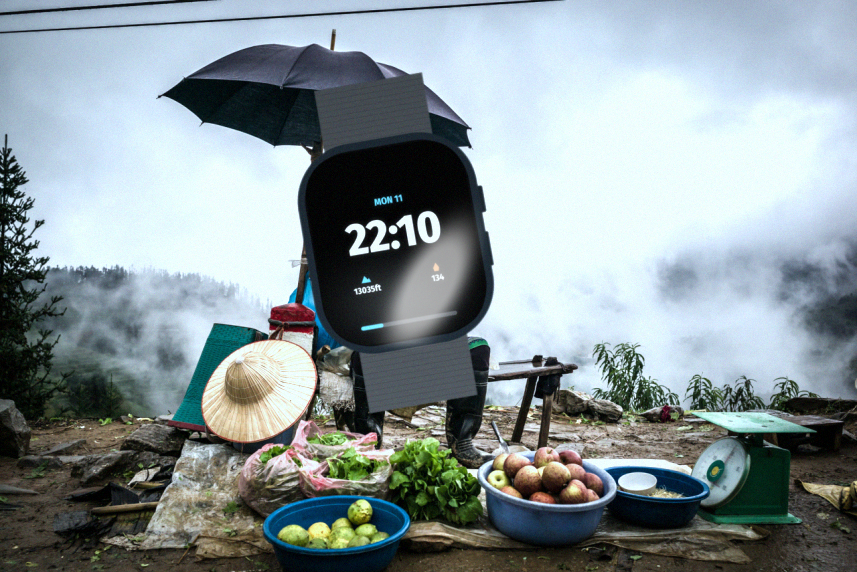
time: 22:10
